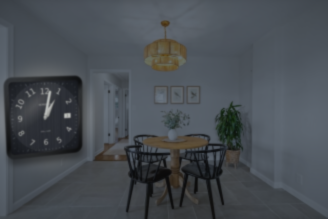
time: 1:02
